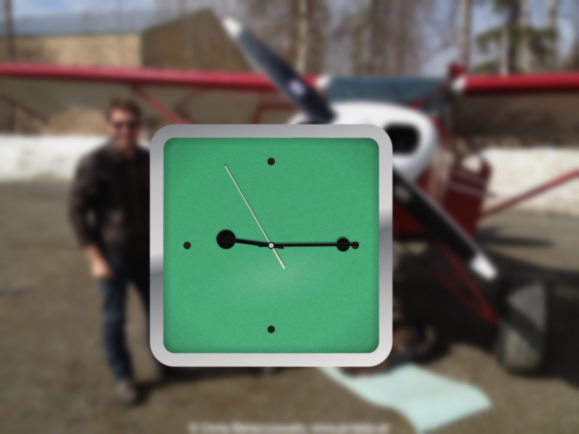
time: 9:14:55
